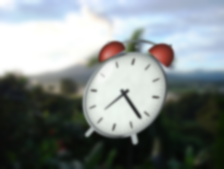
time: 7:22
